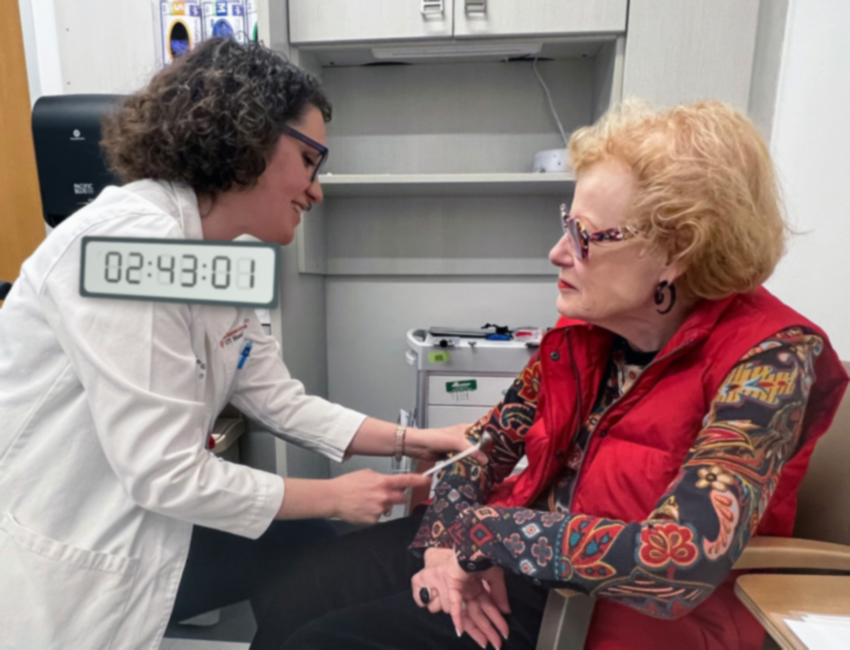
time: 2:43:01
